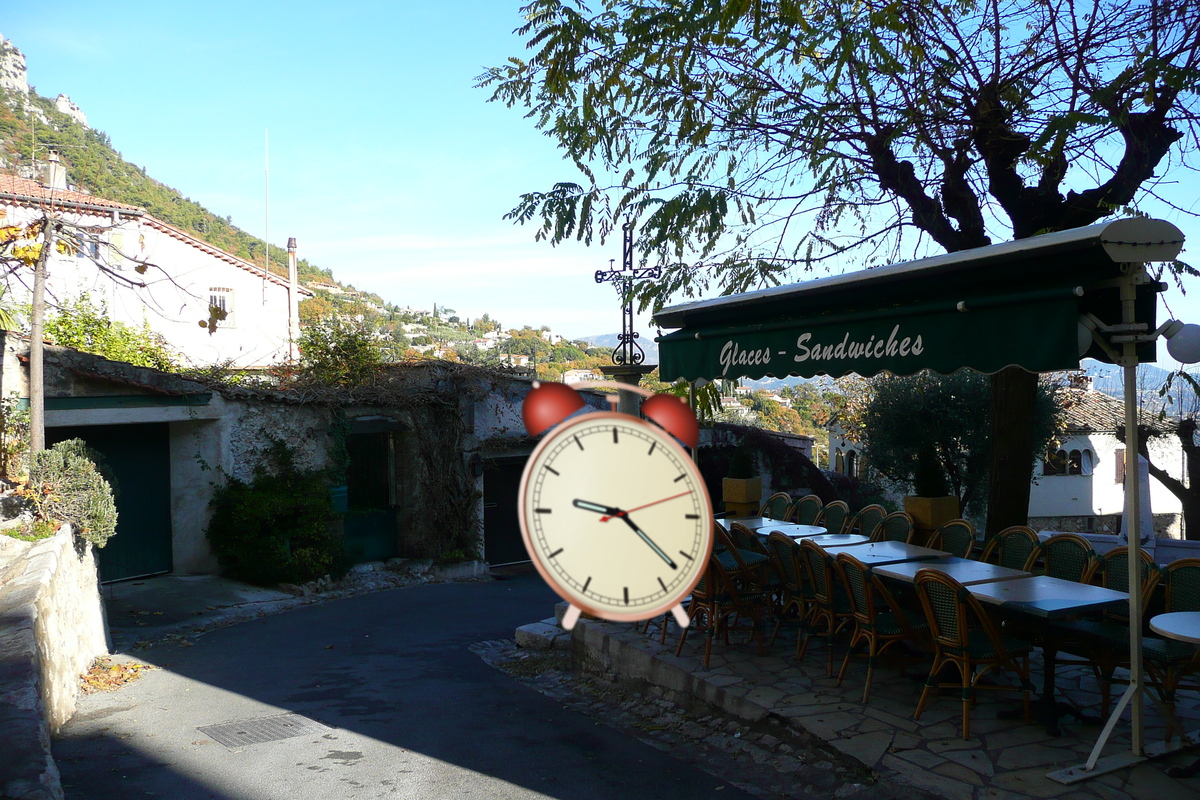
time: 9:22:12
